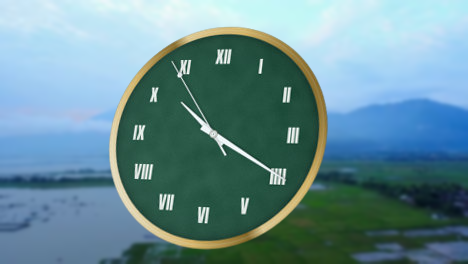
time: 10:19:54
